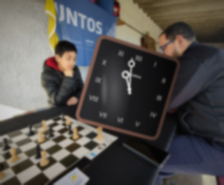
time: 10:58
